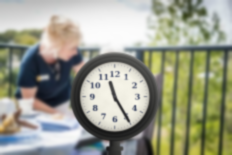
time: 11:25
